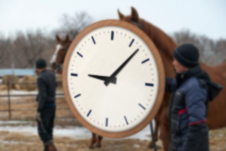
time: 9:07
